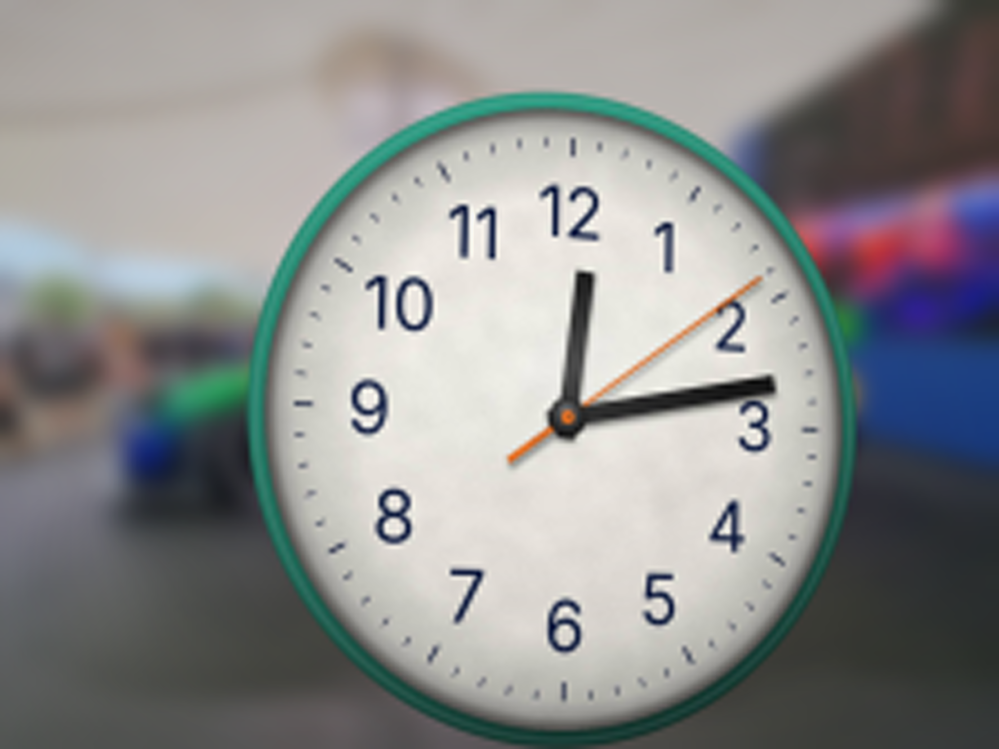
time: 12:13:09
